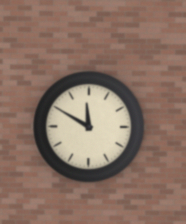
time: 11:50
